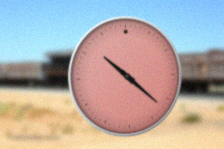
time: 10:22
